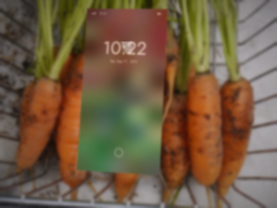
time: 10:22
